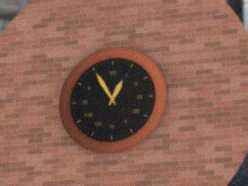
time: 12:55
